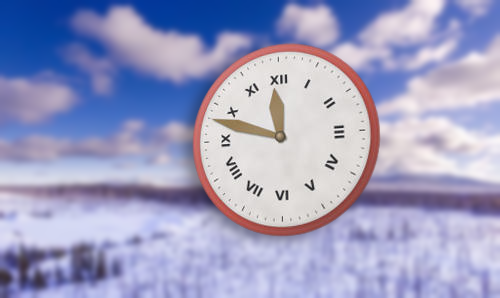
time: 11:48
